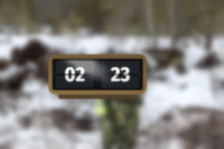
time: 2:23
